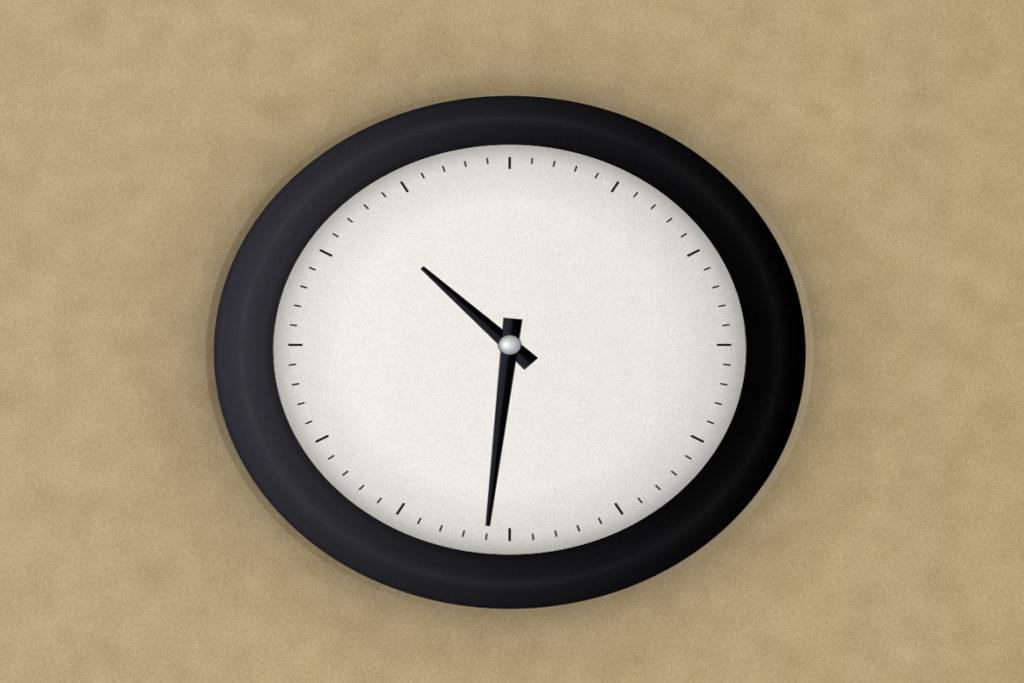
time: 10:31
